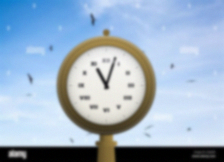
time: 11:03
